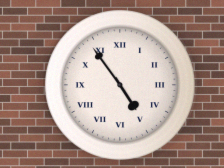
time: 4:54
